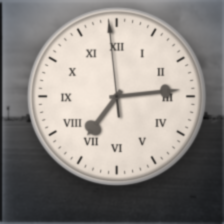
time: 7:13:59
